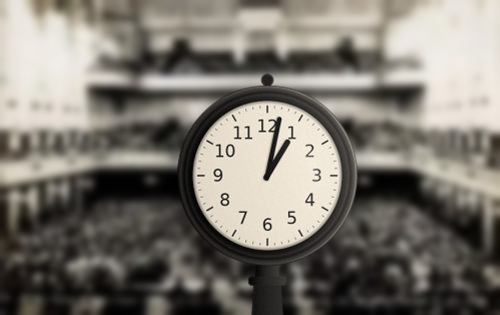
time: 1:02
